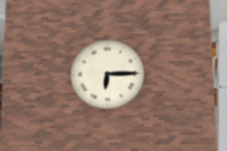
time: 6:15
